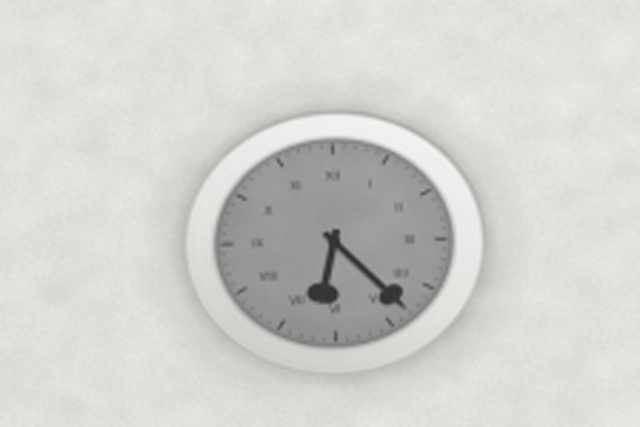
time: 6:23
